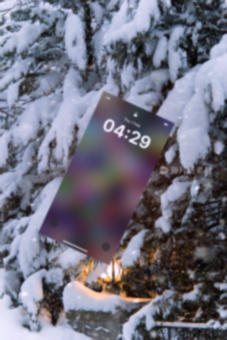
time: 4:29
